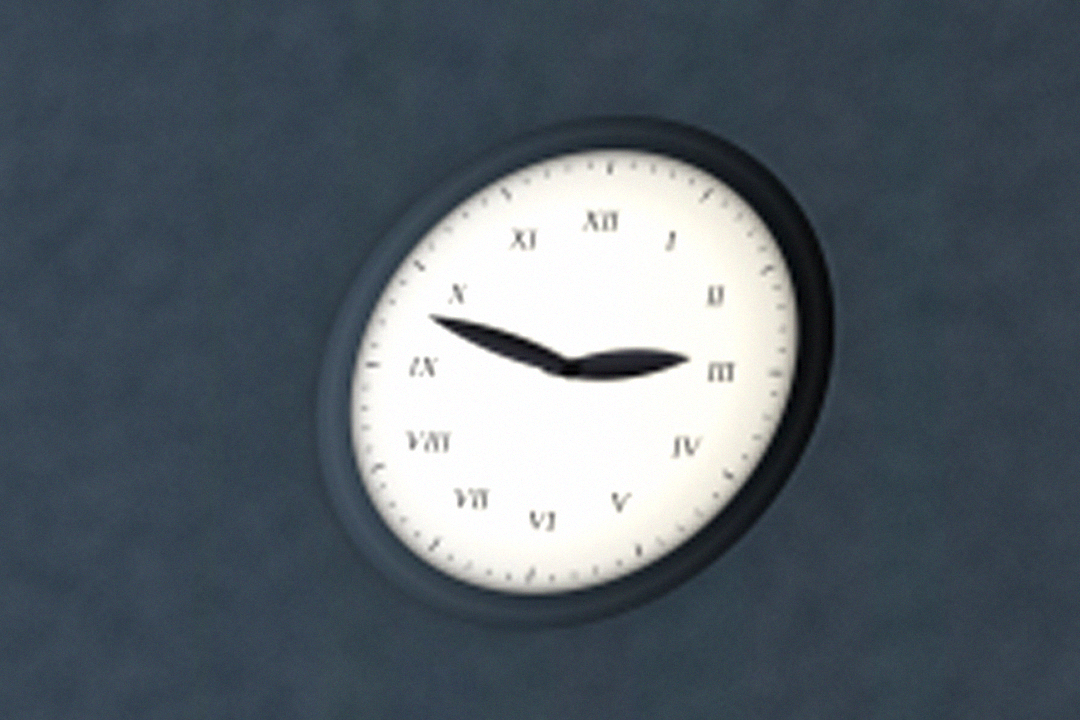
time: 2:48
